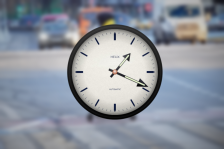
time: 1:19
